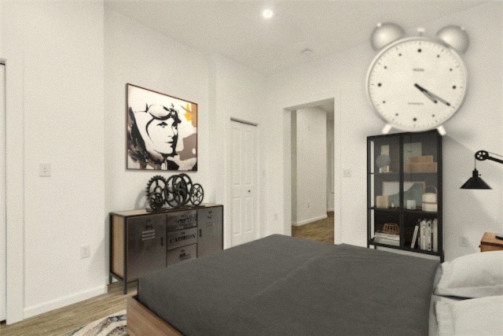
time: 4:20
